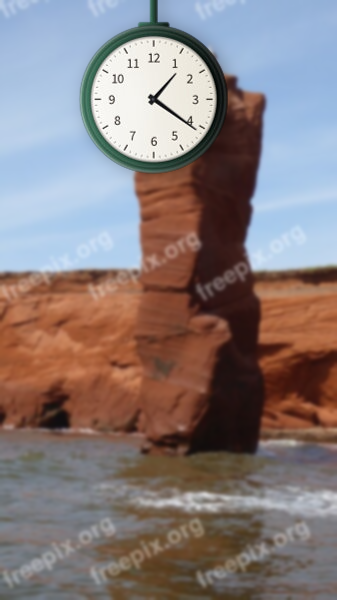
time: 1:21
